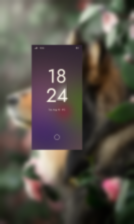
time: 18:24
